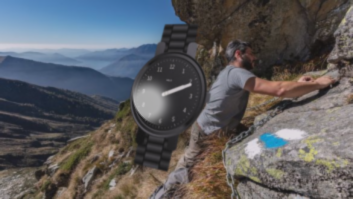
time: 2:11
